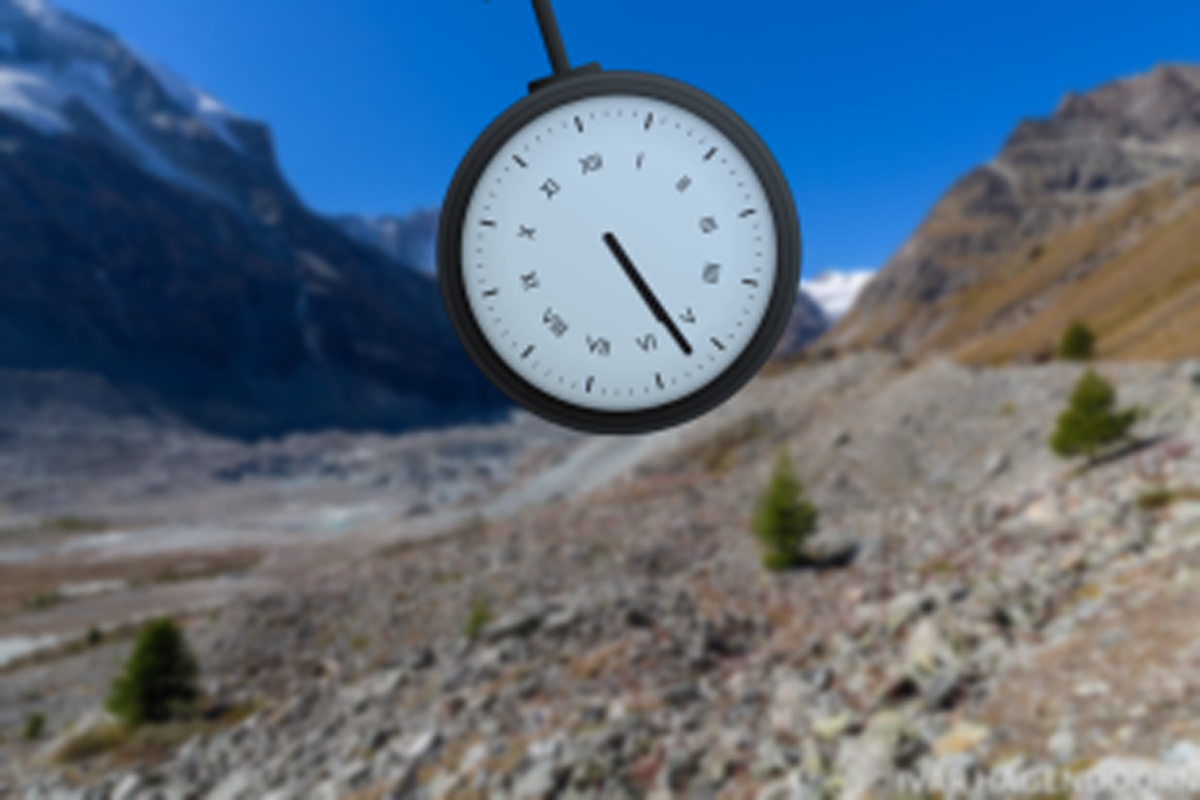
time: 5:27
